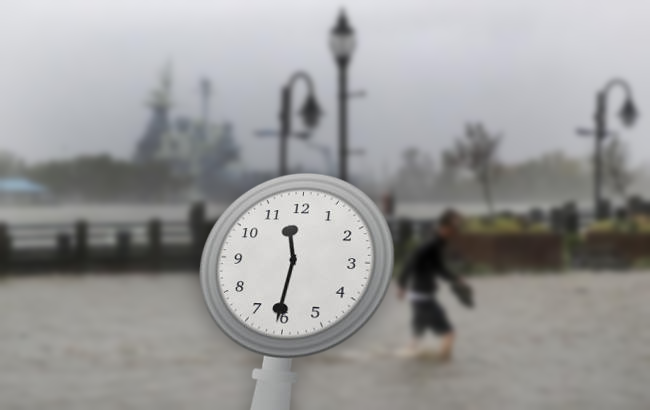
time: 11:31
